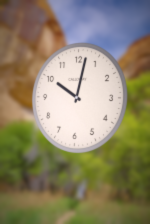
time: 10:02
